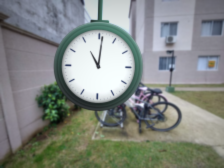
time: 11:01
